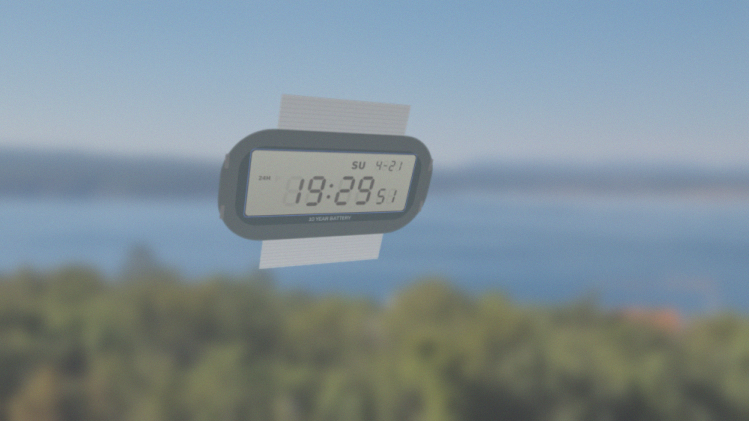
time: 19:29:51
